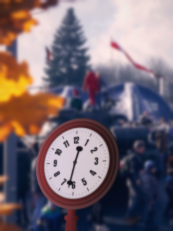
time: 12:32
